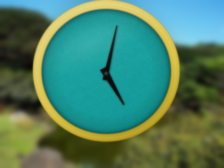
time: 5:02
